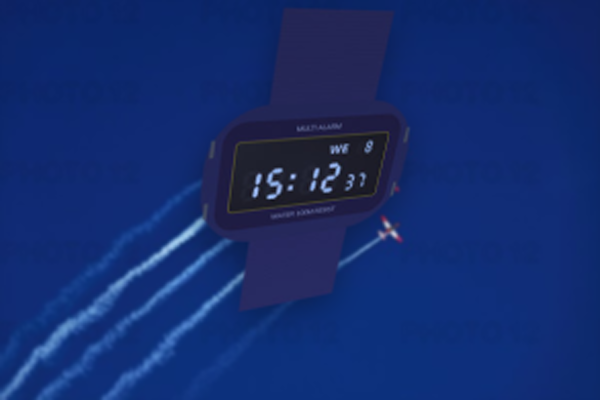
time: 15:12:37
